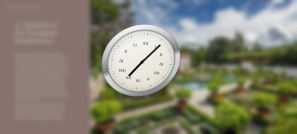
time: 7:06
